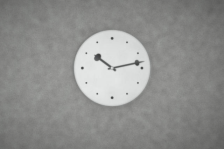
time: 10:13
